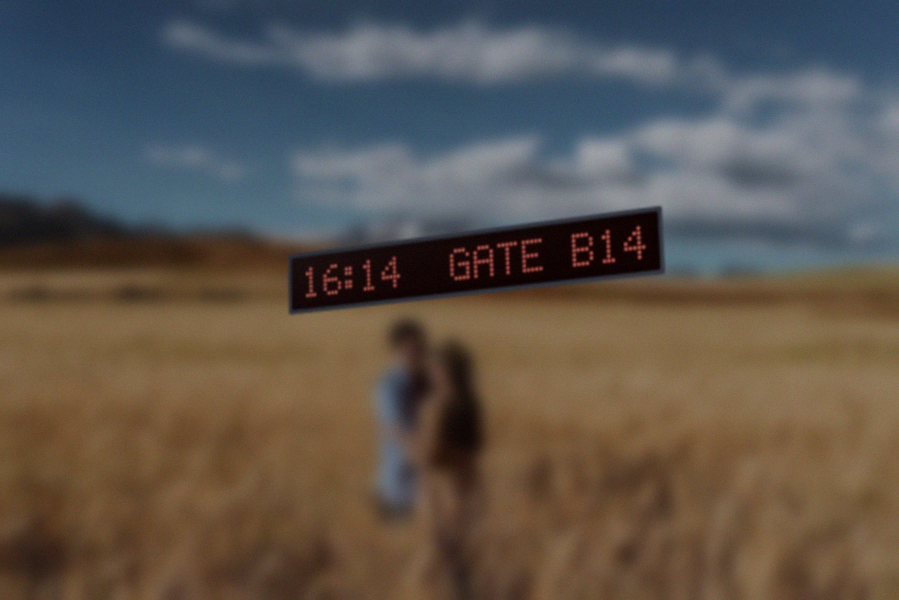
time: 16:14
